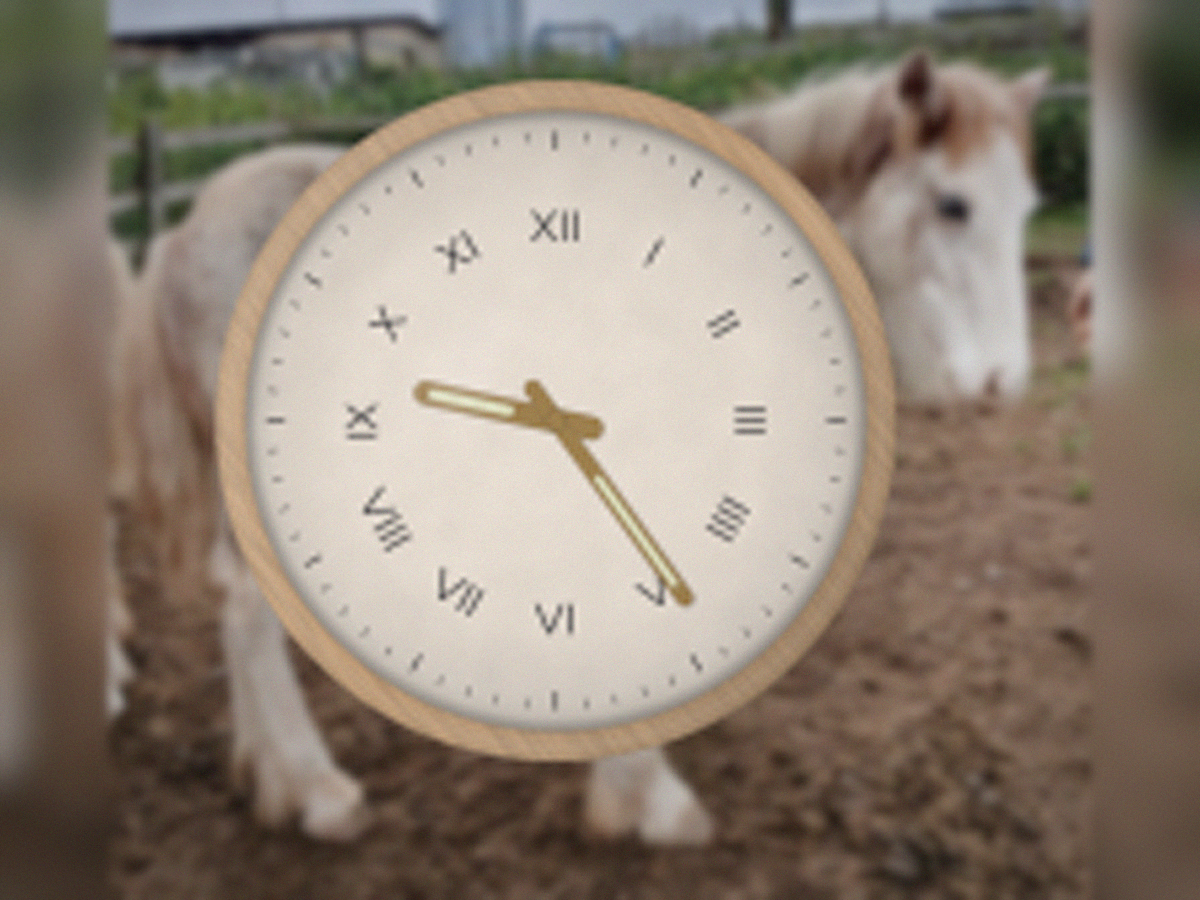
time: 9:24
